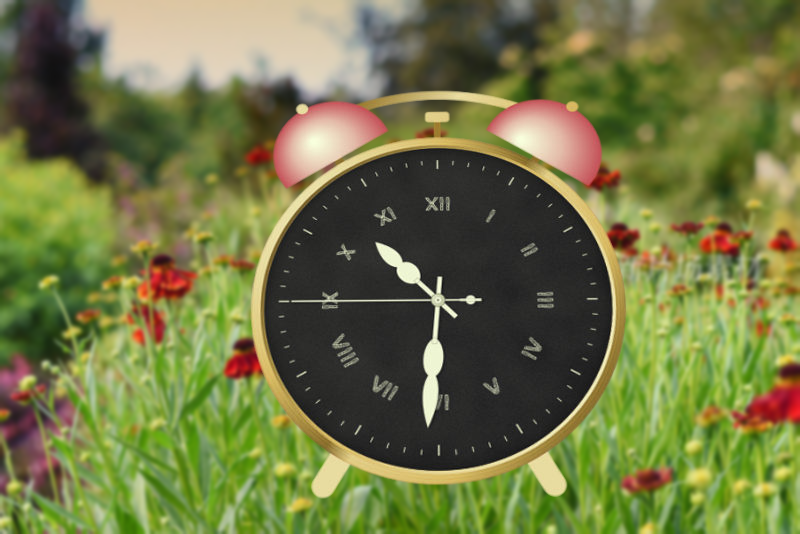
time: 10:30:45
